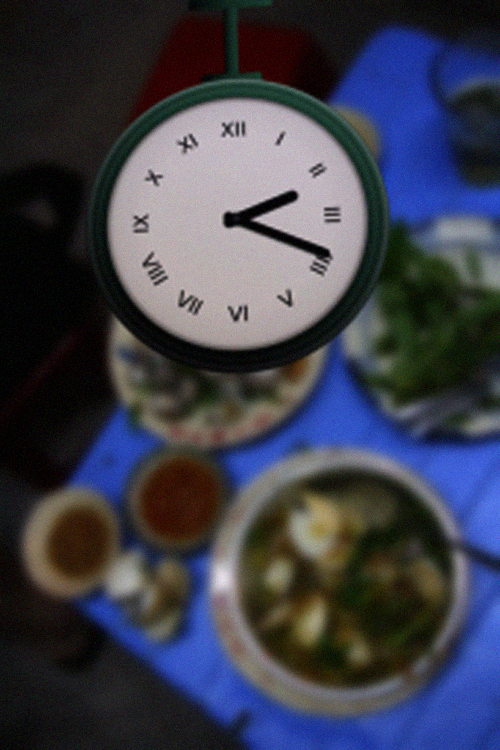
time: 2:19
